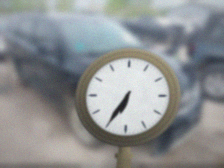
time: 6:35
